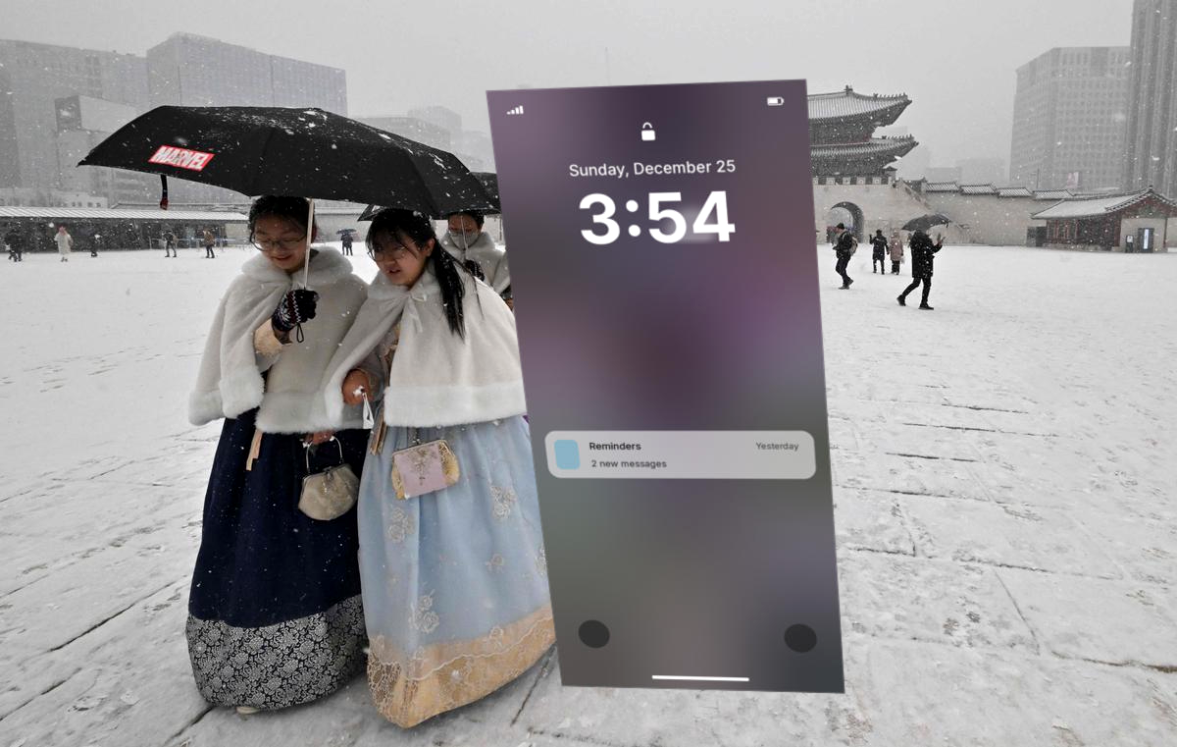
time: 3:54
